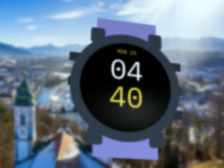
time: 4:40
